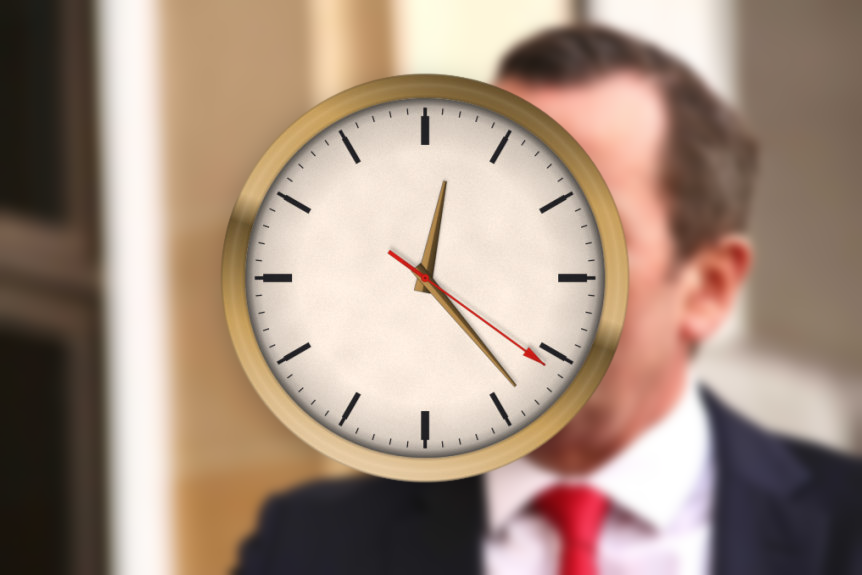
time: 12:23:21
